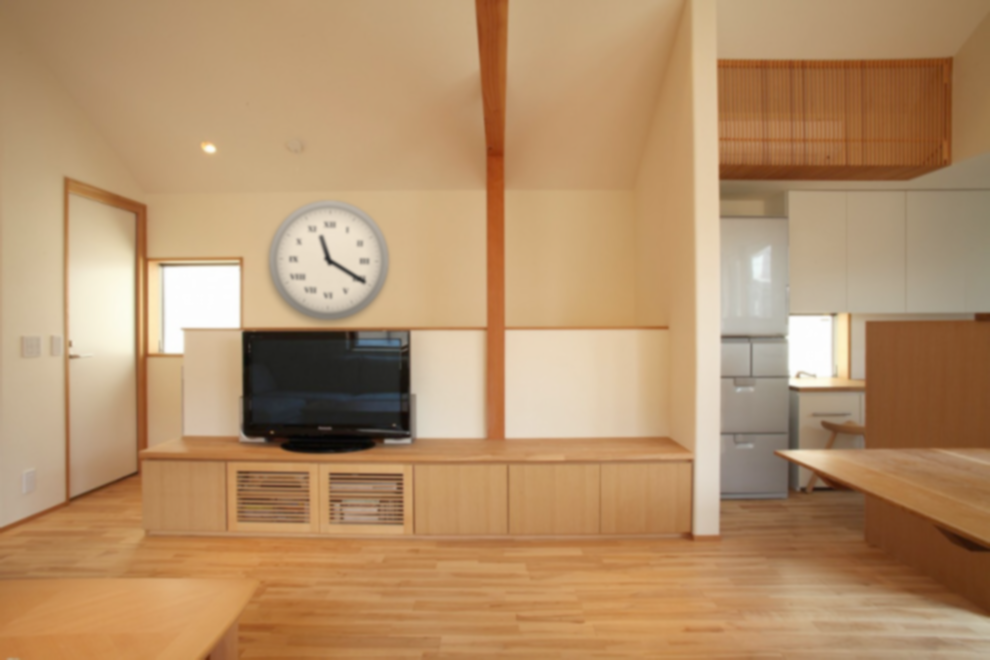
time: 11:20
